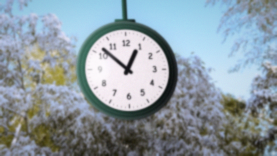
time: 12:52
